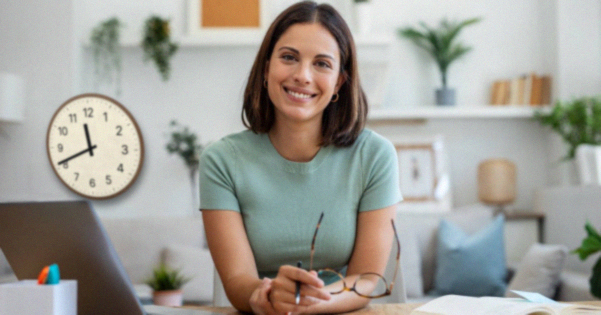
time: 11:41
